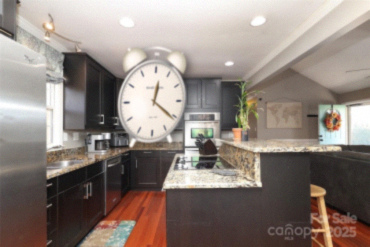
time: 12:21
